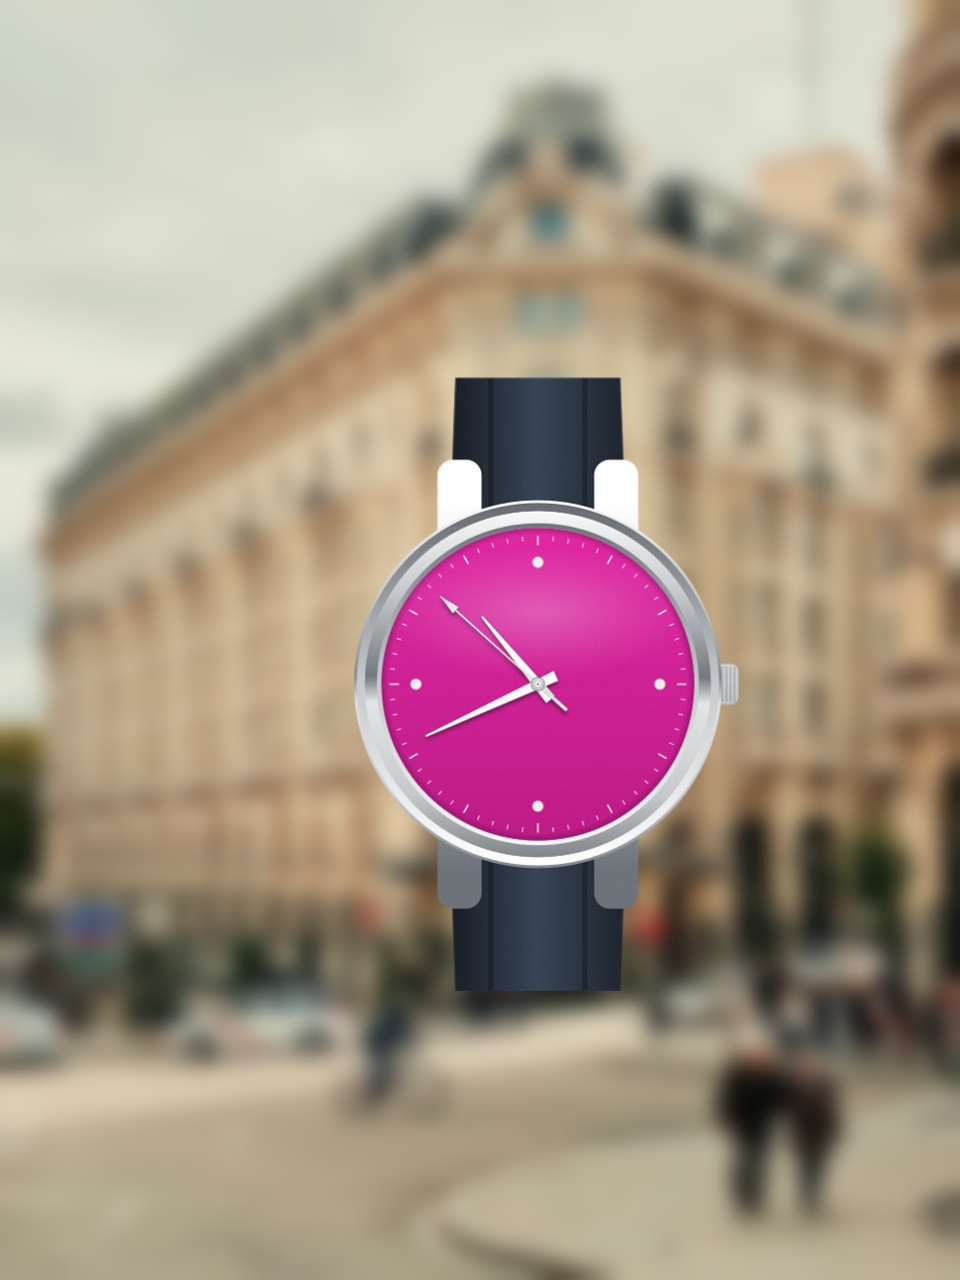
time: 10:40:52
